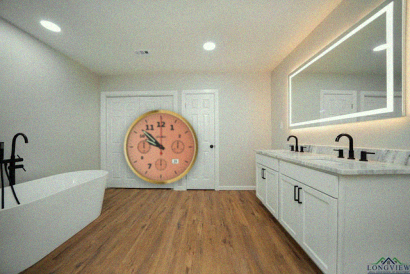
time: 9:52
